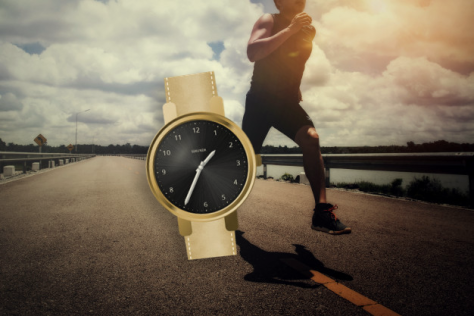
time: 1:35
